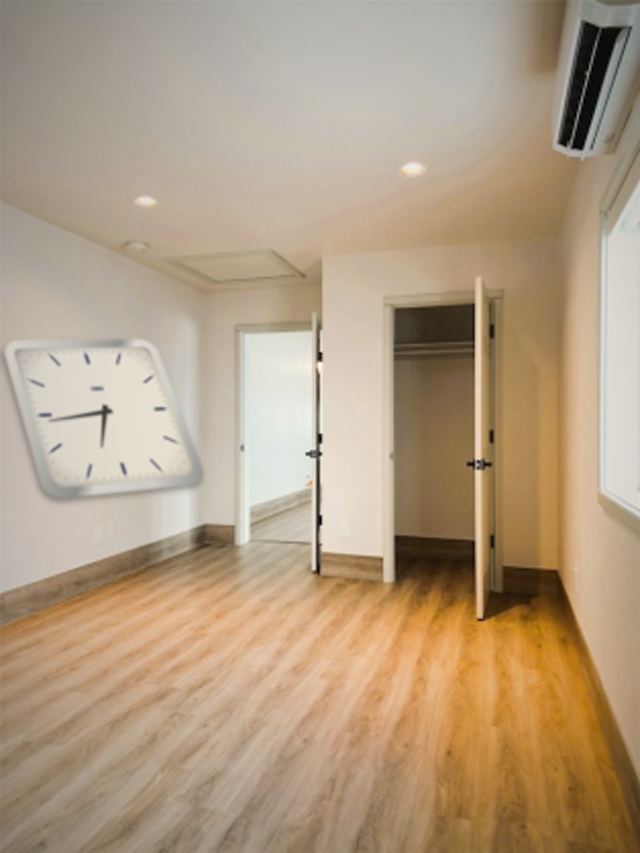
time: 6:44
